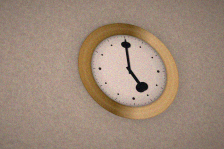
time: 5:00
